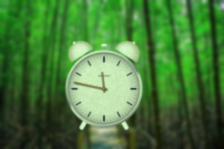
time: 11:47
